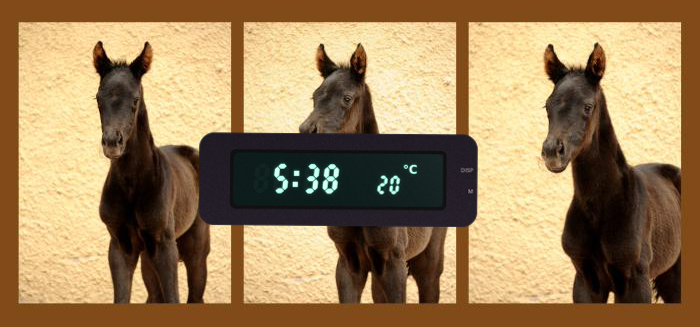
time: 5:38
